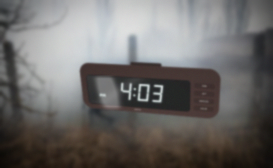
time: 4:03
